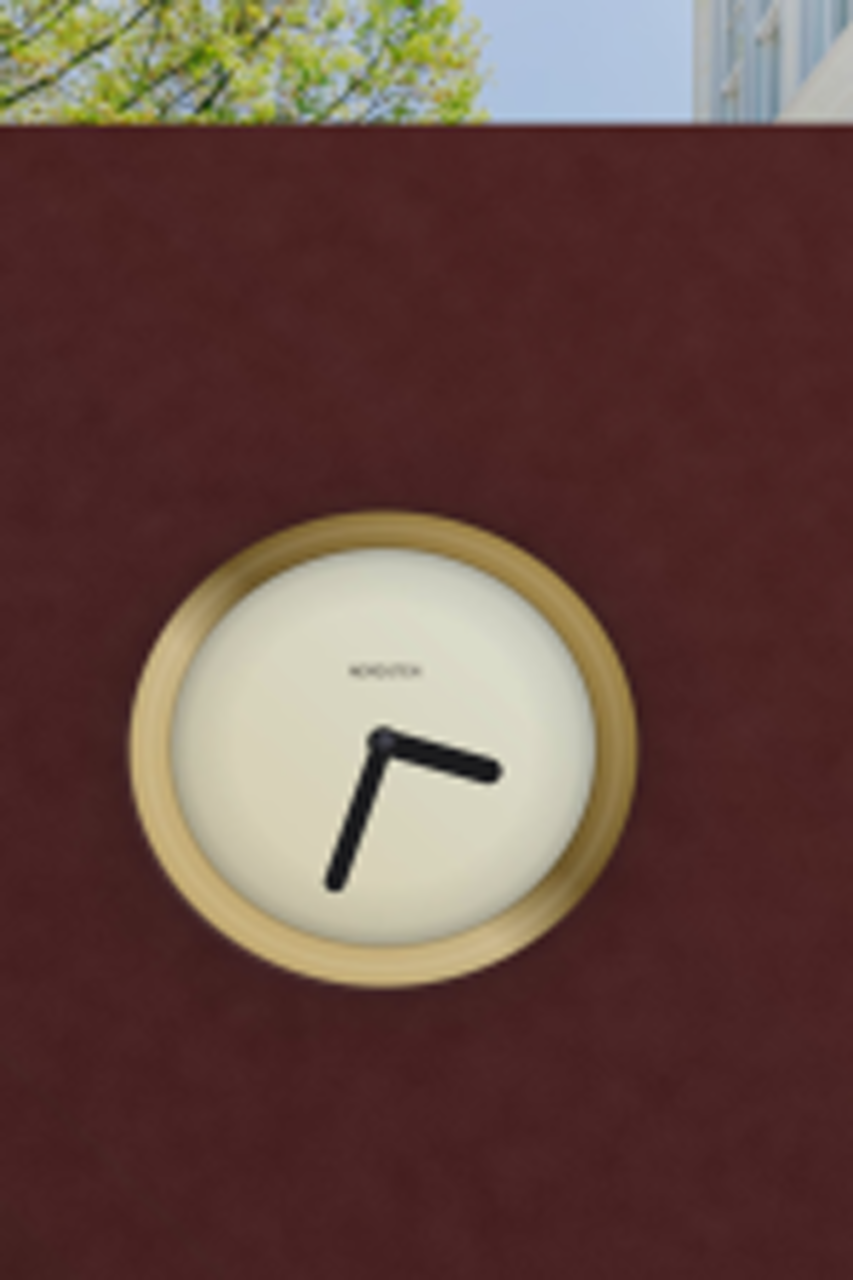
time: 3:33
